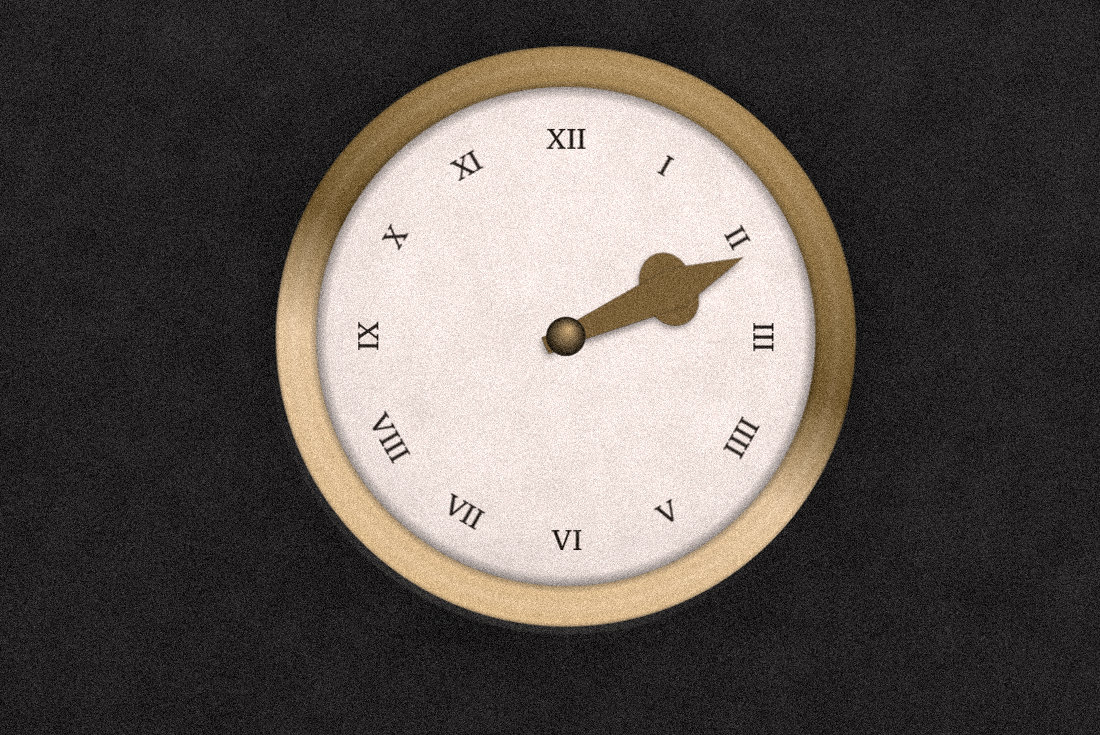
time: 2:11
